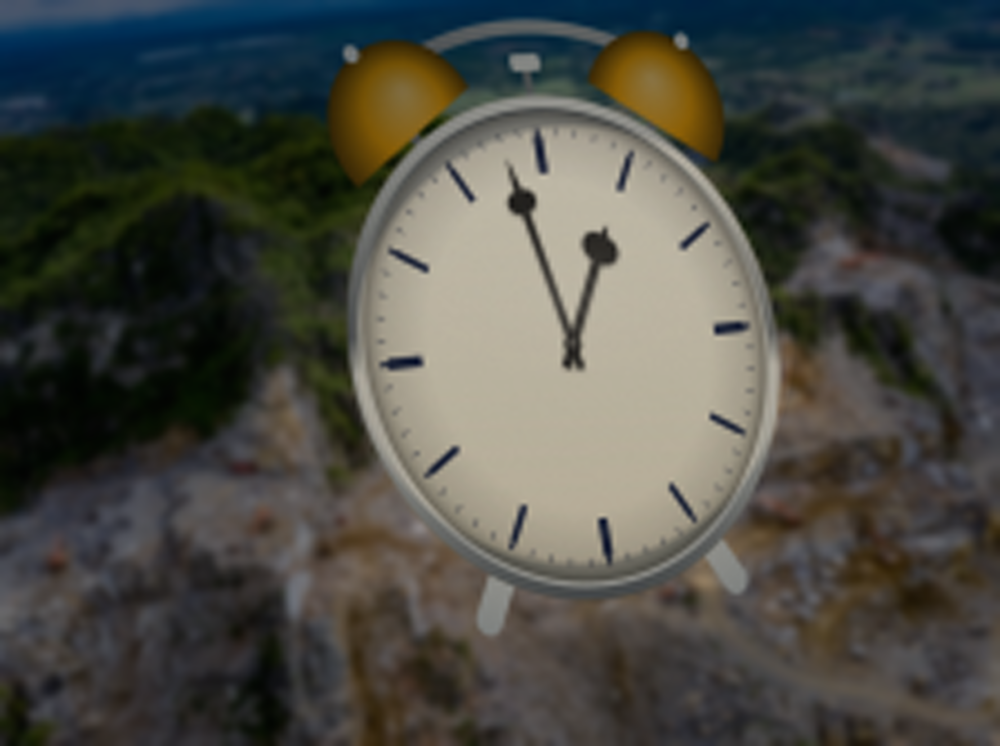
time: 12:58
